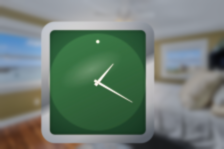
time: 1:20
